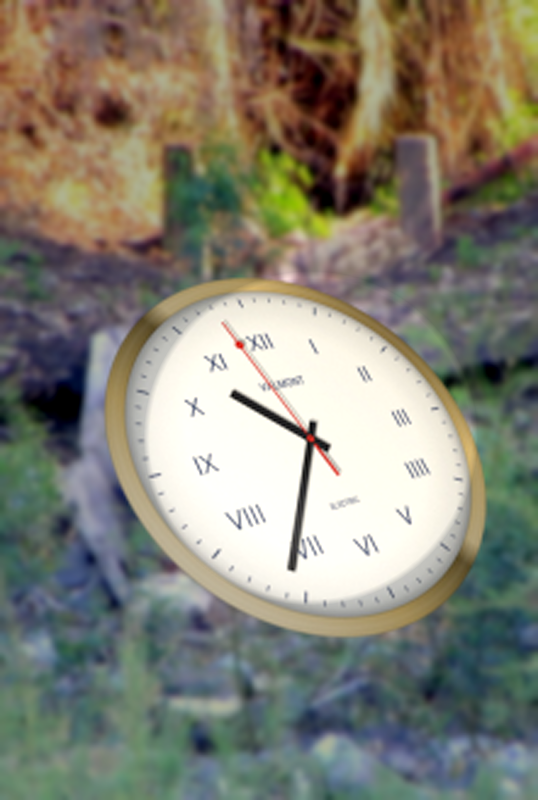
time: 10:35:58
